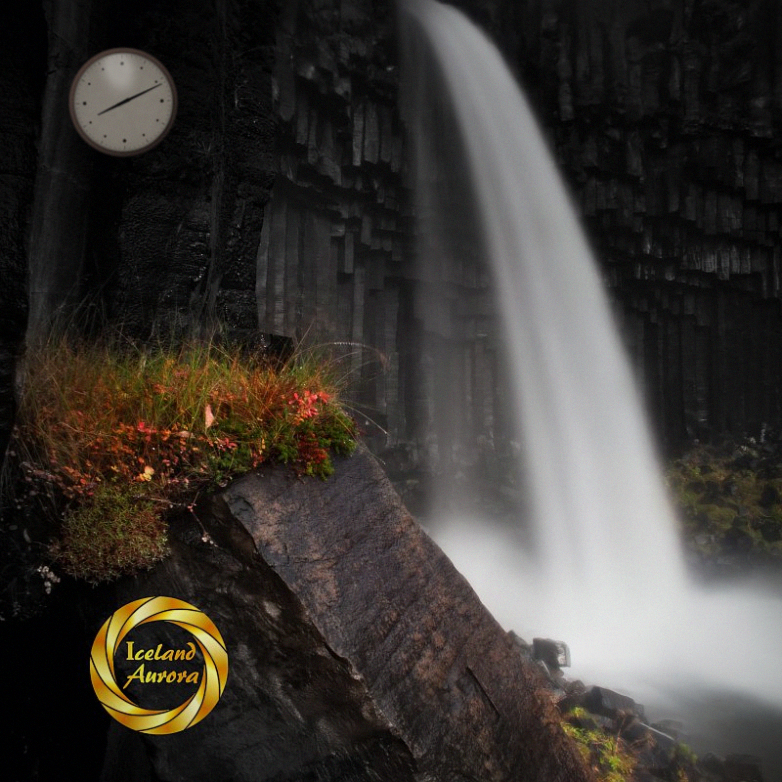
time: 8:11
